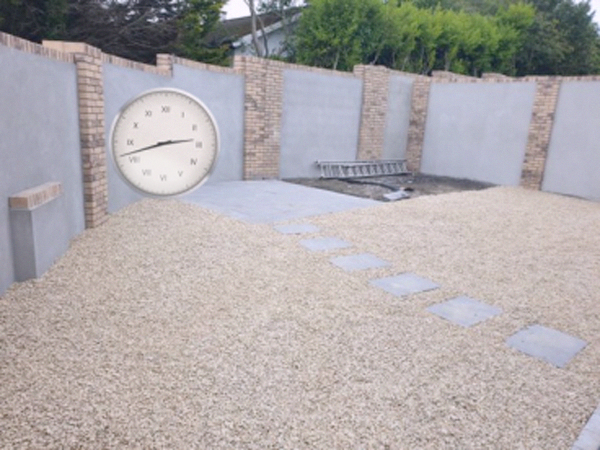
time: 2:42
